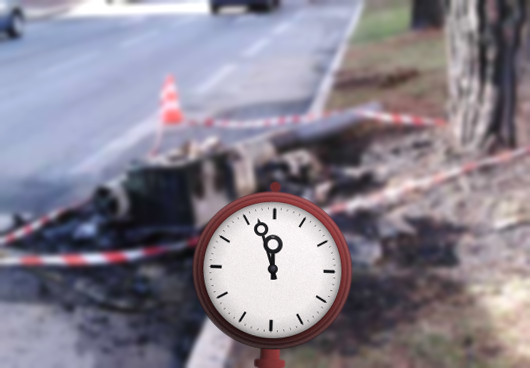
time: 11:57
